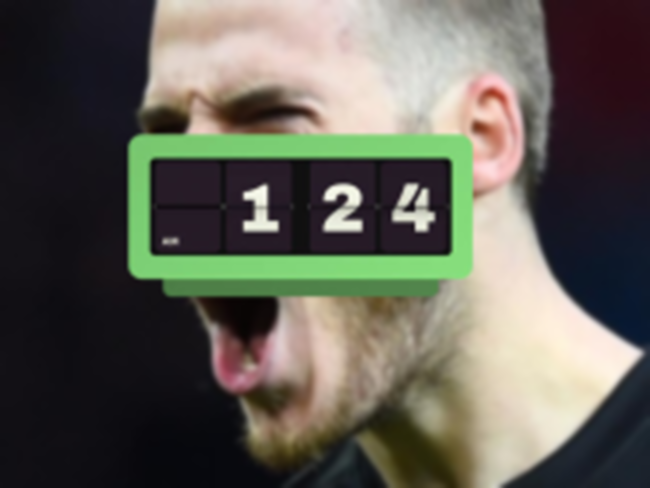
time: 1:24
